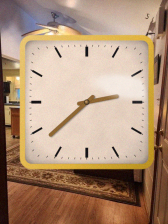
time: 2:38
